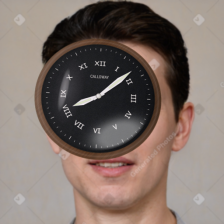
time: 8:08
